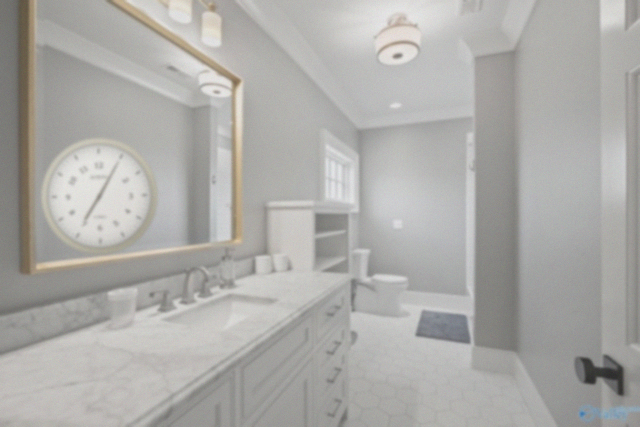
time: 7:05
